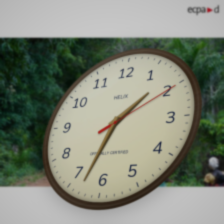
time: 1:33:10
